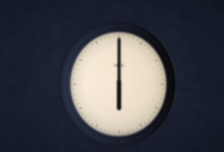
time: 6:00
